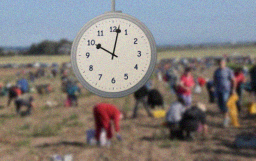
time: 10:02
